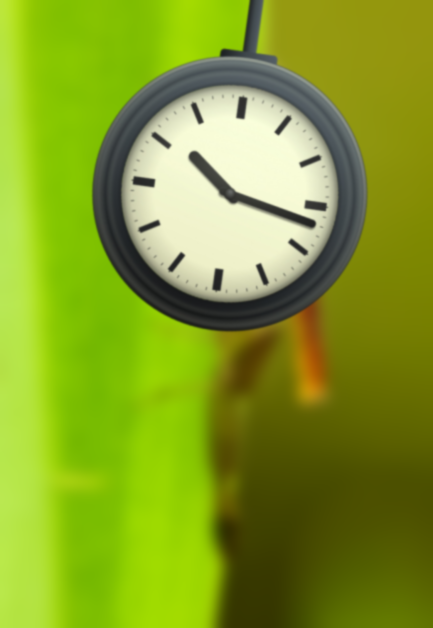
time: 10:17
